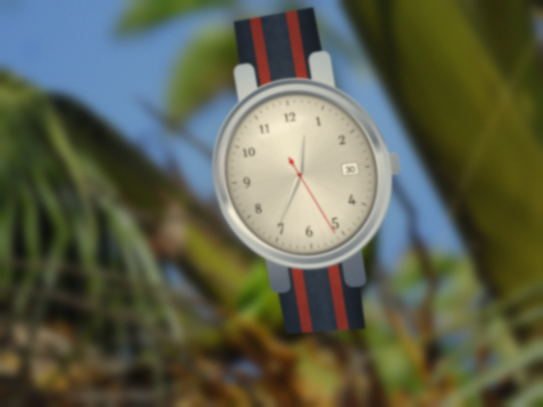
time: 12:35:26
